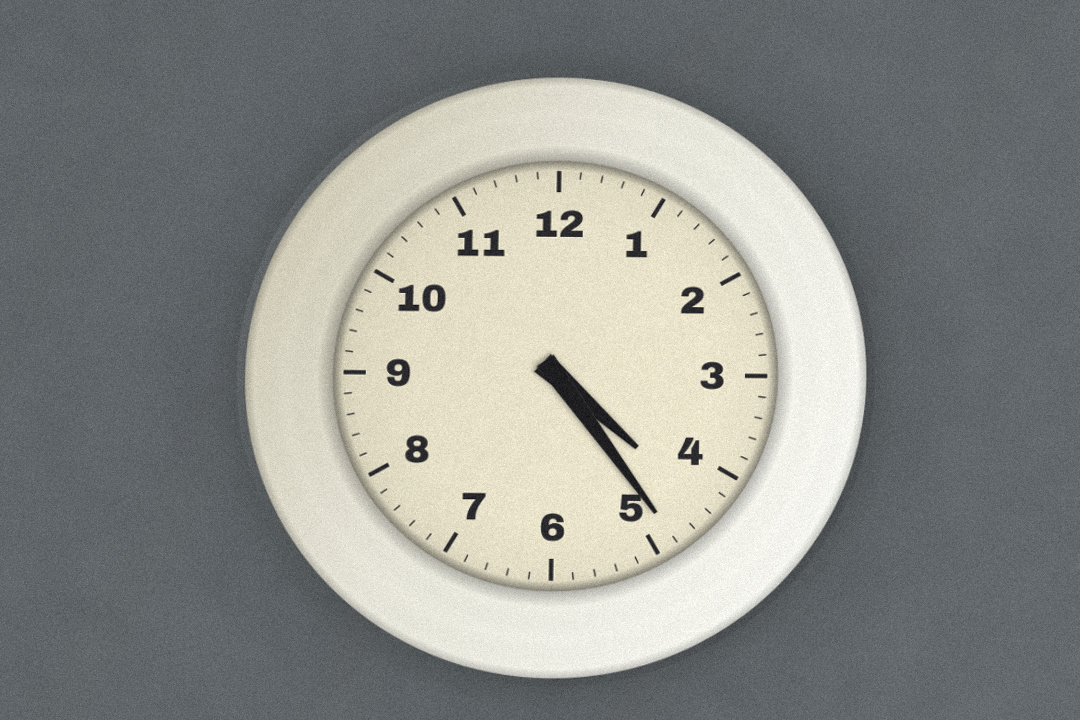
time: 4:24
